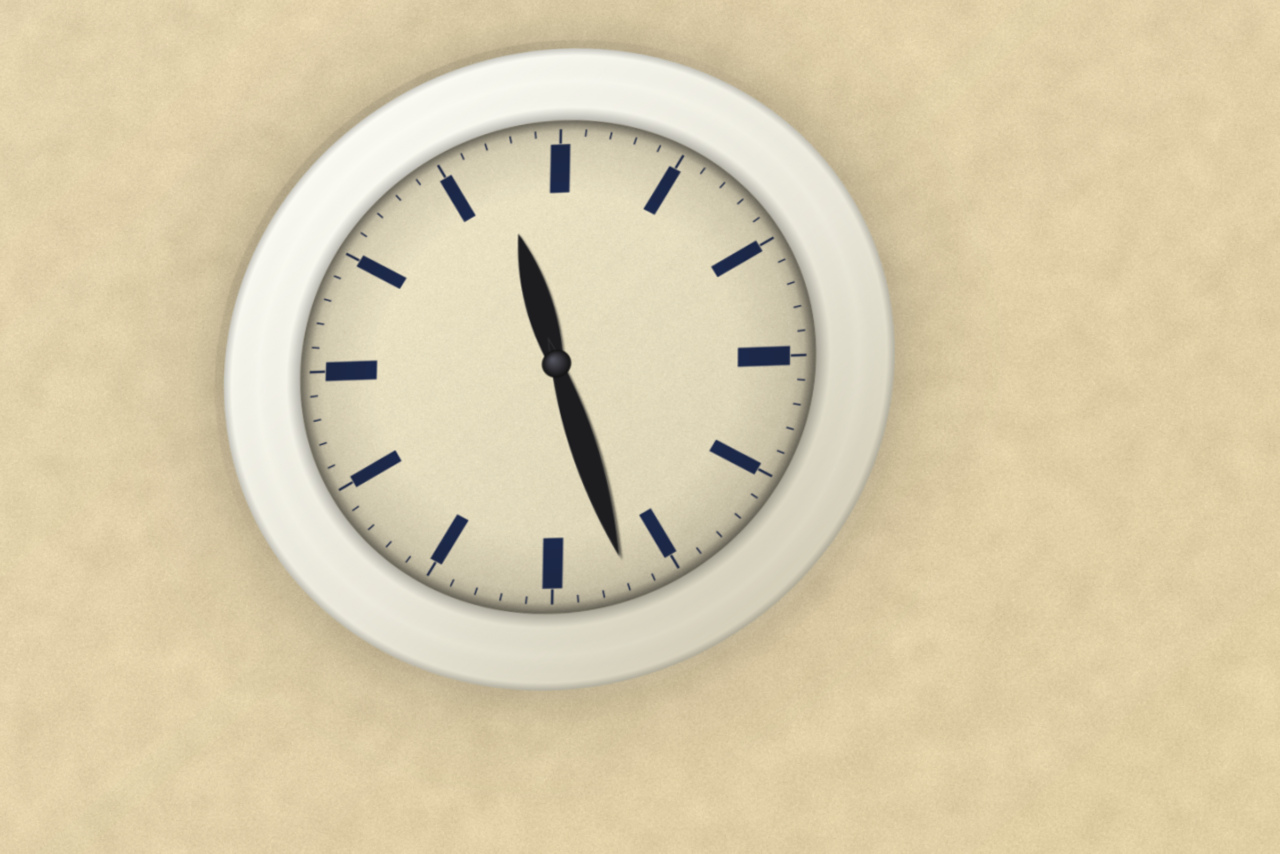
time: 11:27
